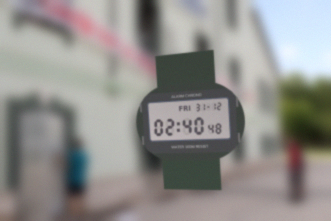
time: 2:40:48
